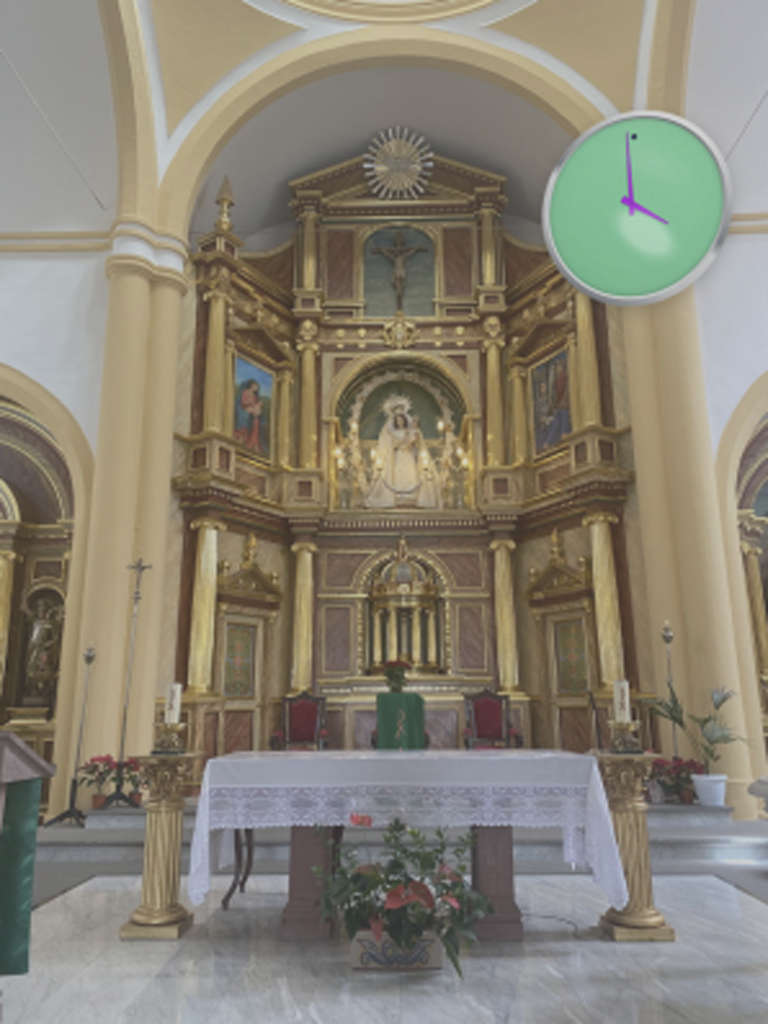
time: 3:59
